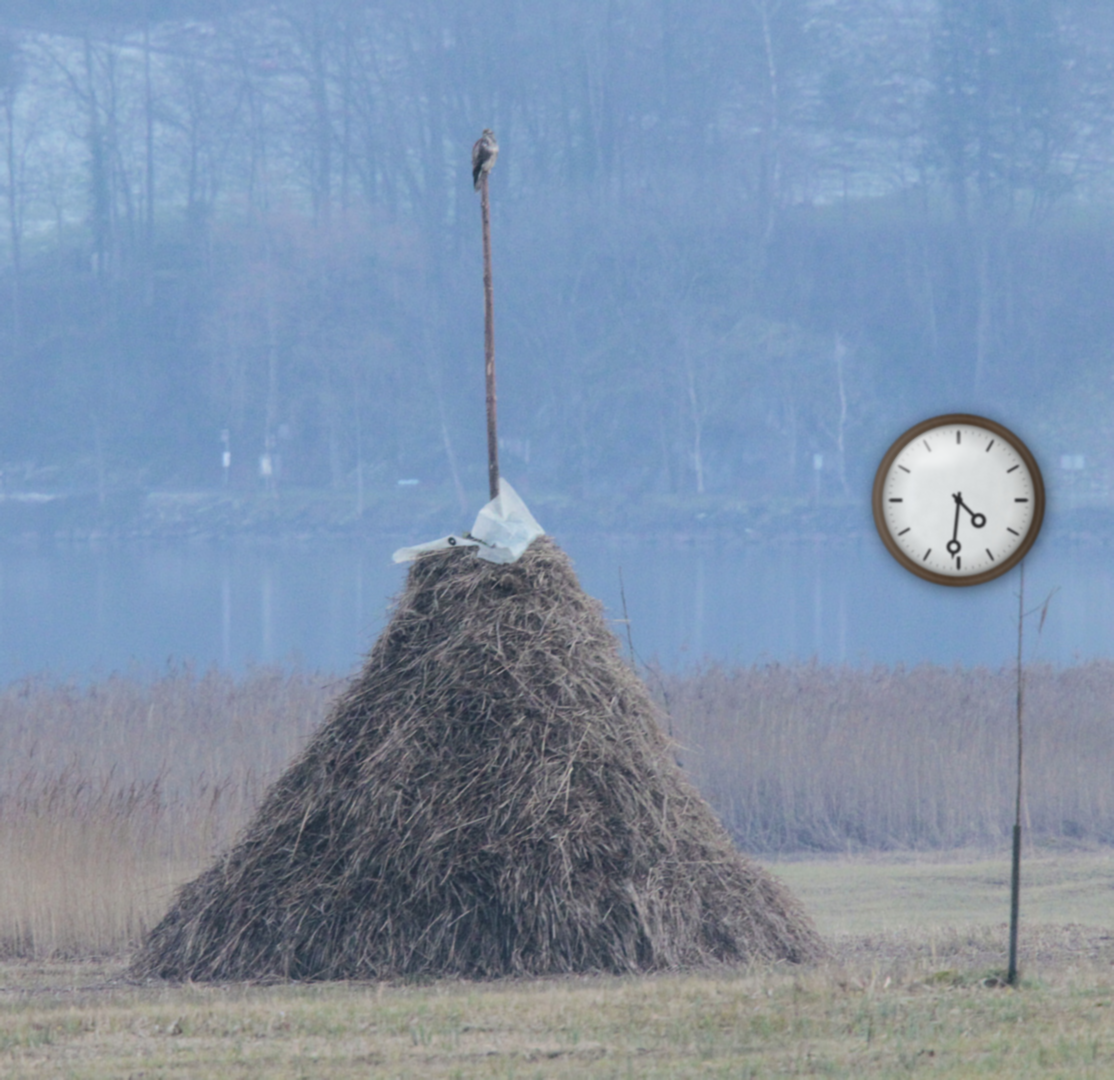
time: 4:31
